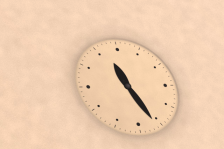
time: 11:26
